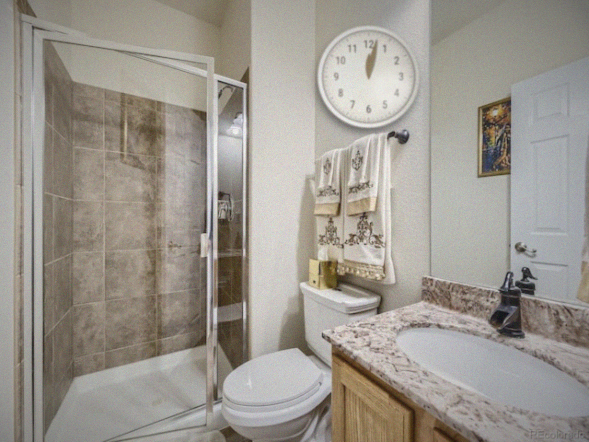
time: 12:02
